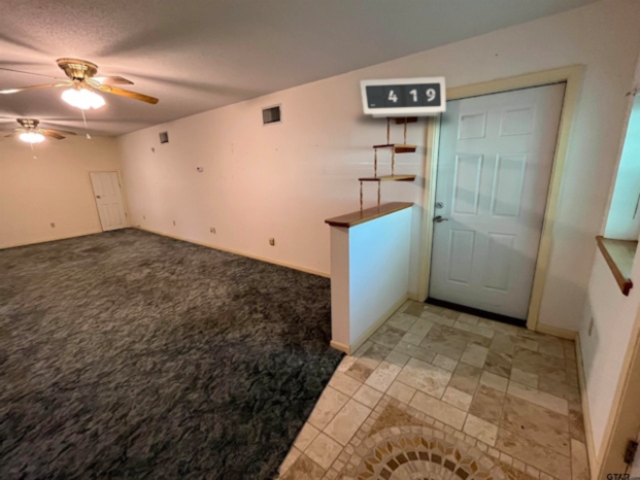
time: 4:19
